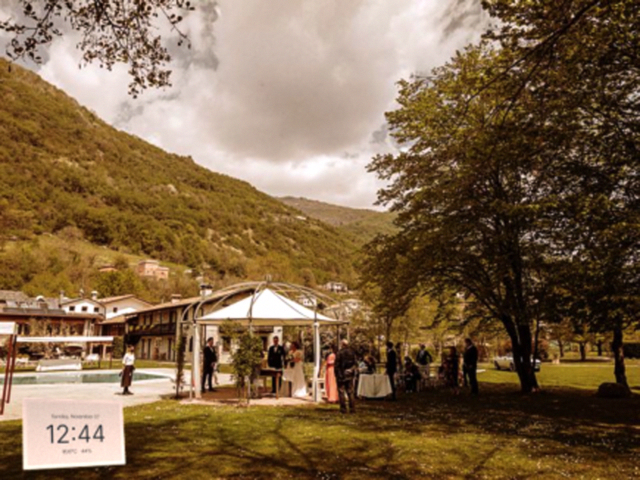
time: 12:44
